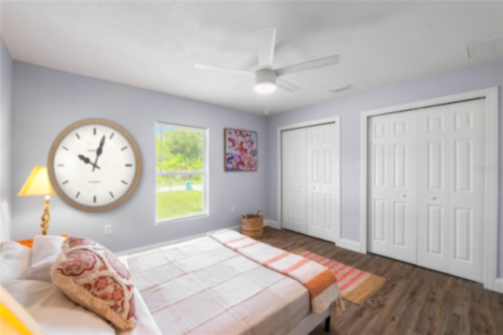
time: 10:03
